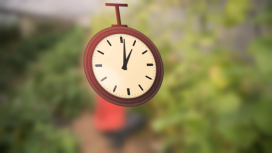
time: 1:01
